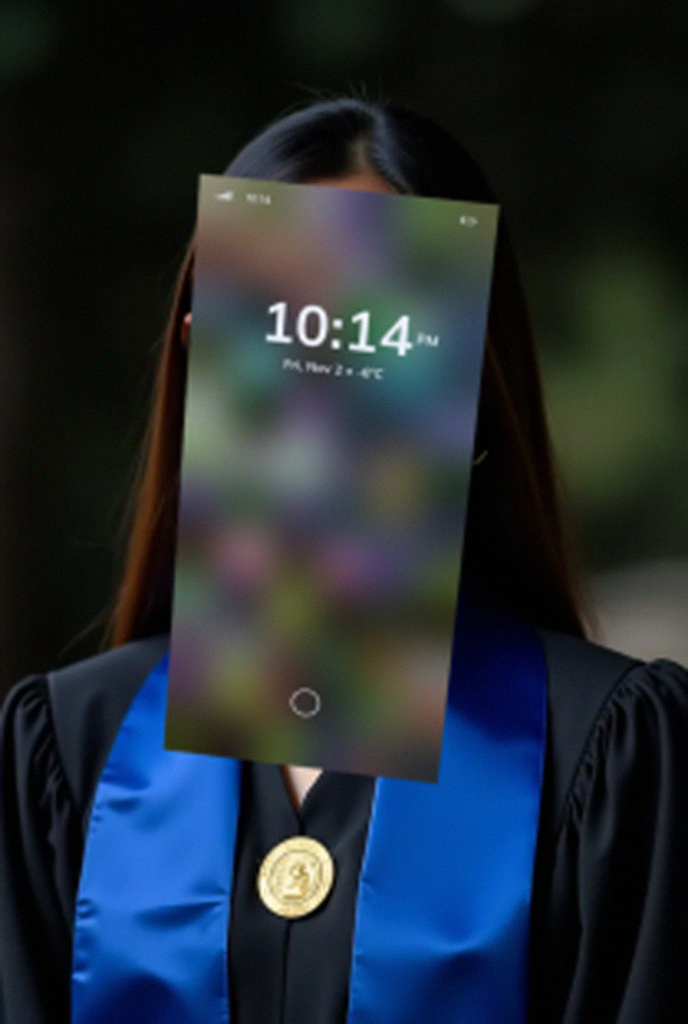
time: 10:14
